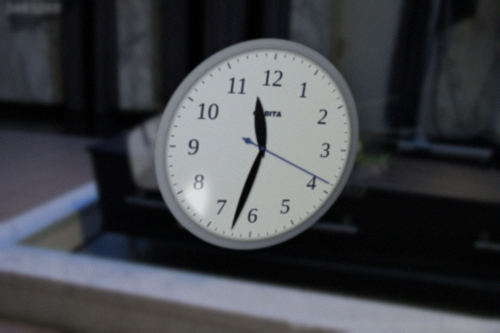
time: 11:32:19
